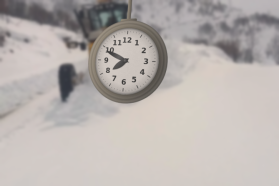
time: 7:49
